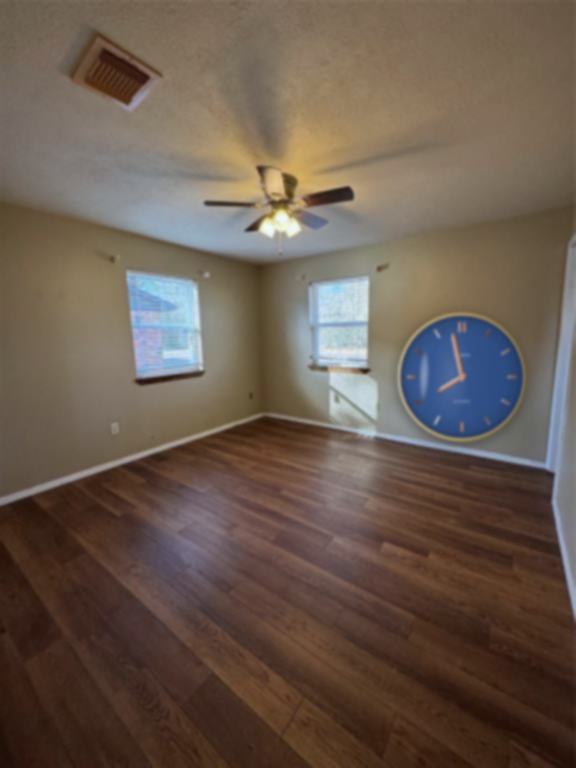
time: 7:58
